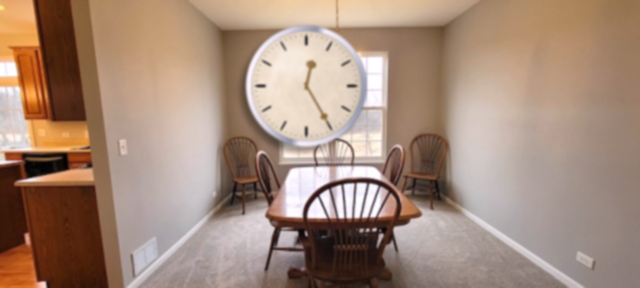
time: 12:25
